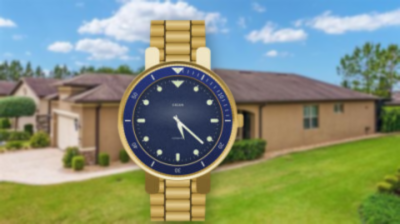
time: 5:22
